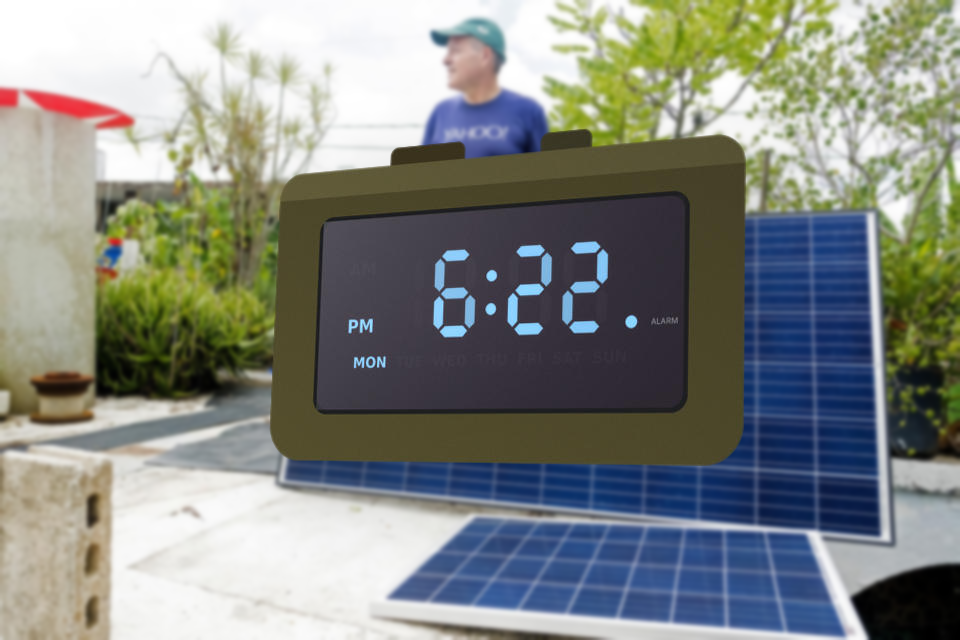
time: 6:22
